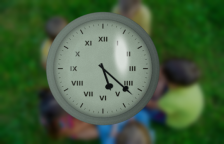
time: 5:22
